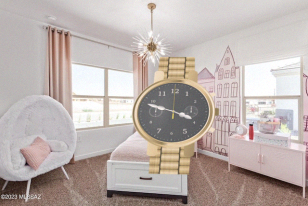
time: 3:48
